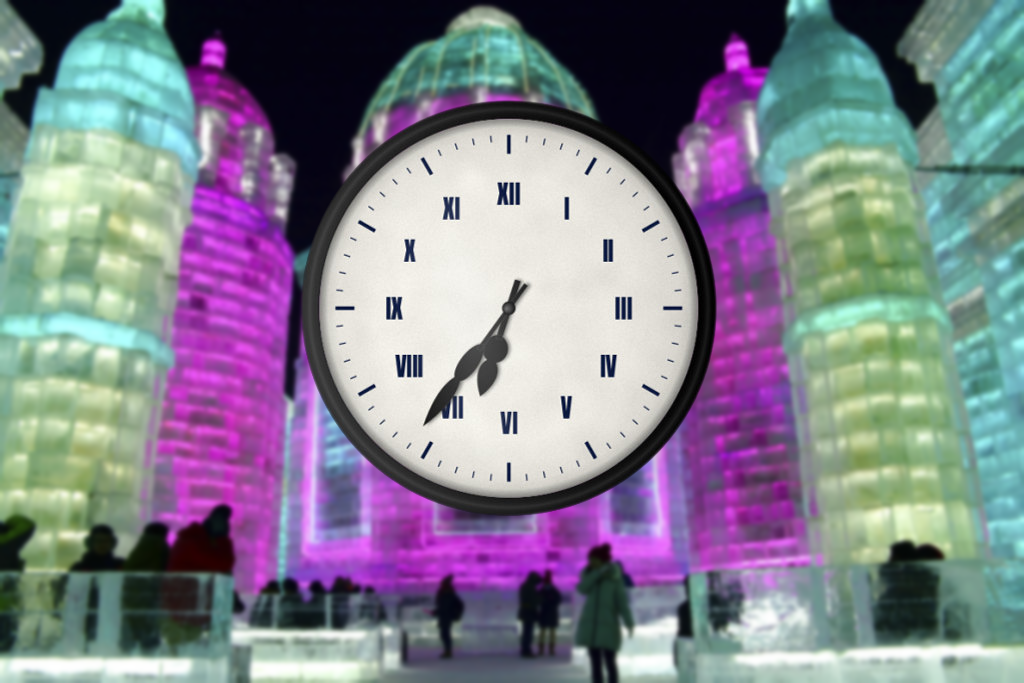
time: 6:36
